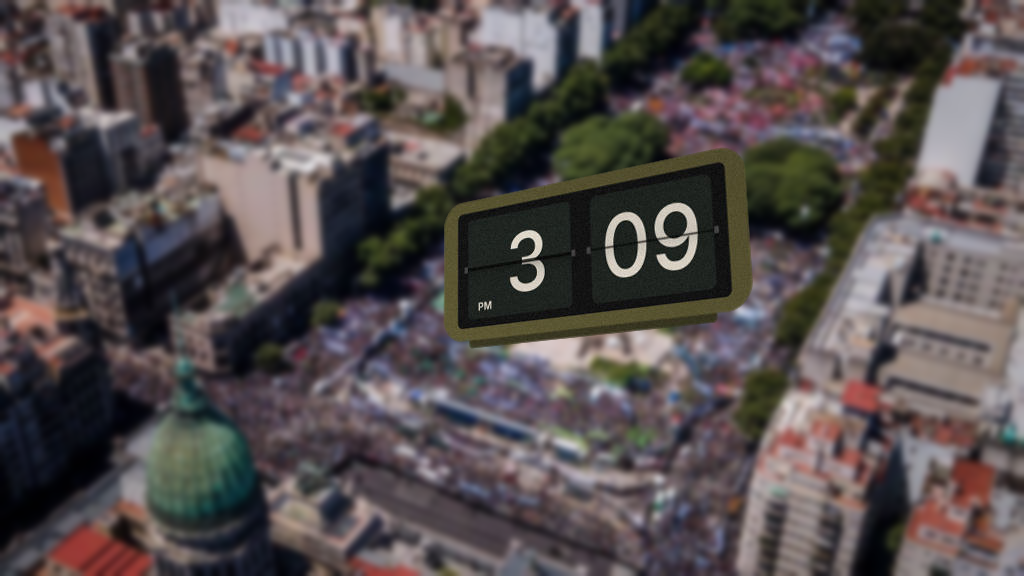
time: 3:09
